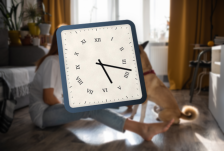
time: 5:18
